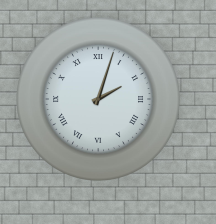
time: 2:03
